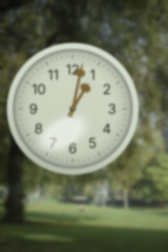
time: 1:02
